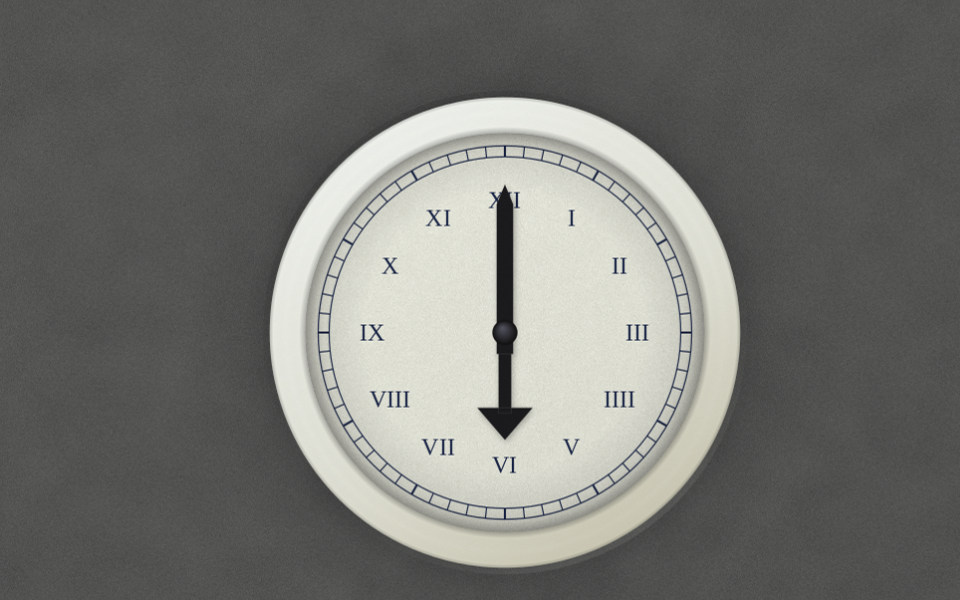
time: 6:00
